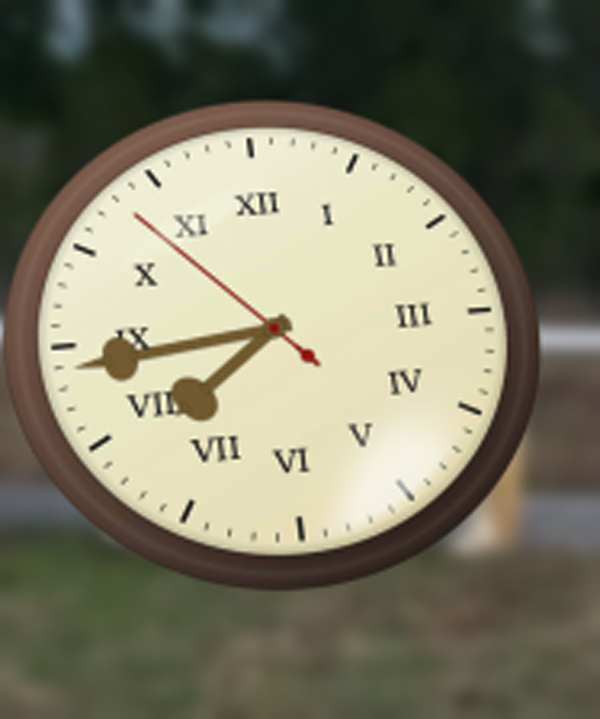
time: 7:43:53
